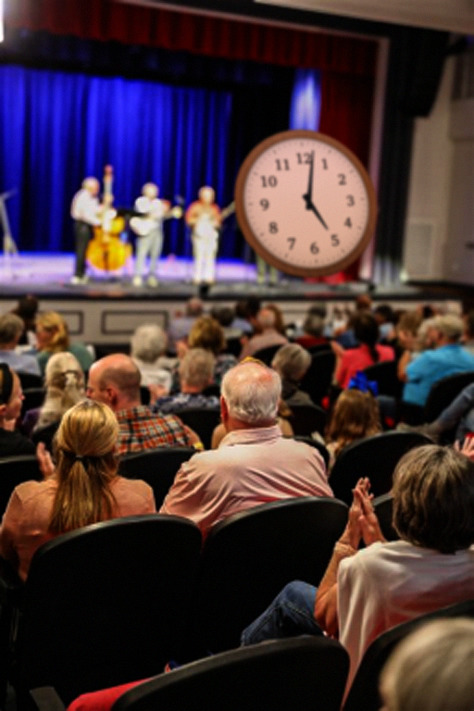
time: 5:02
